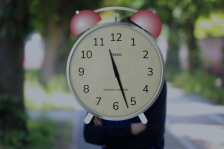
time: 11:27
